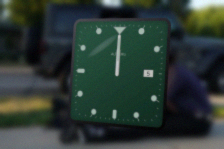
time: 12:00
